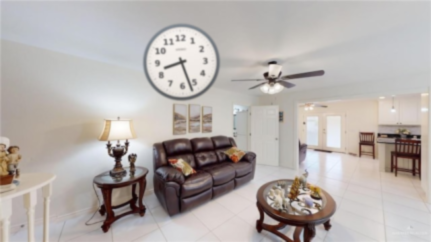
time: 8:27
